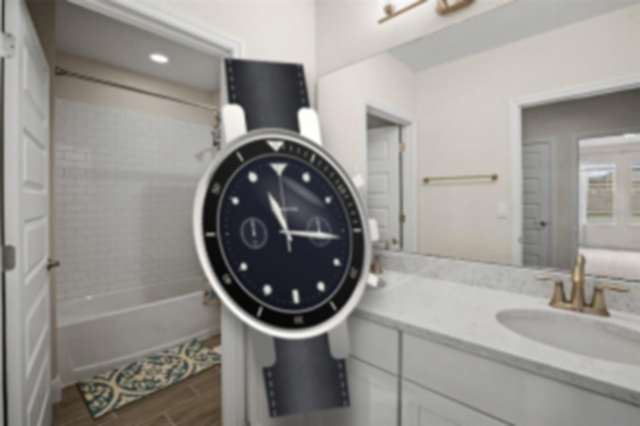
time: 11:16
